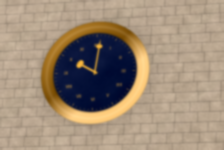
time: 10:01
